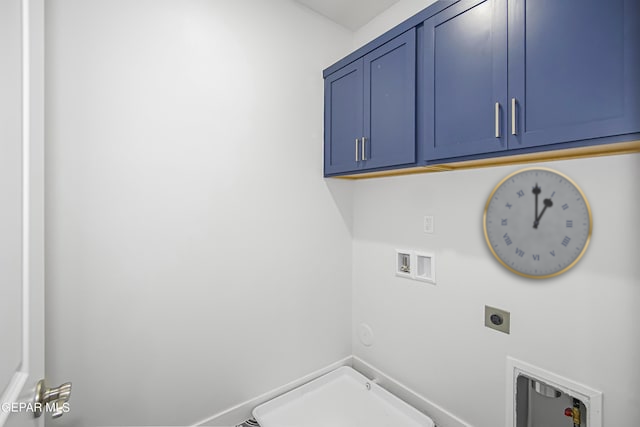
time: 1:00
